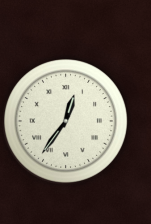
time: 12:36
